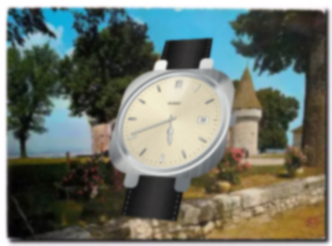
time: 5:41
